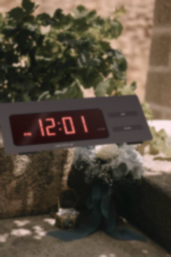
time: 12:01
